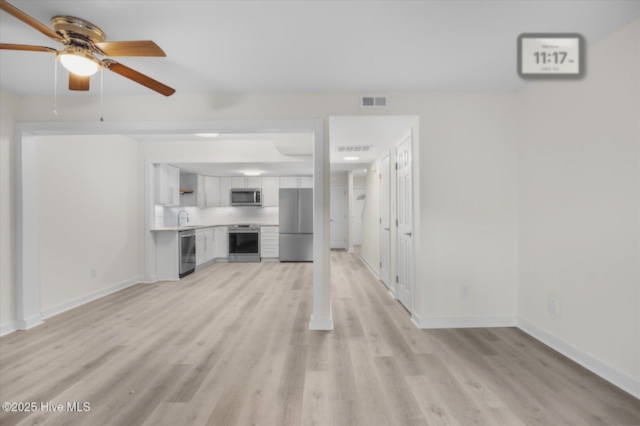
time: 11:17
